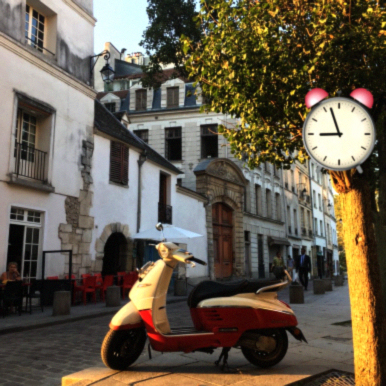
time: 8:57
